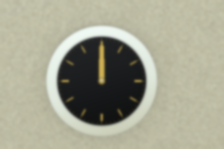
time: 12:00
